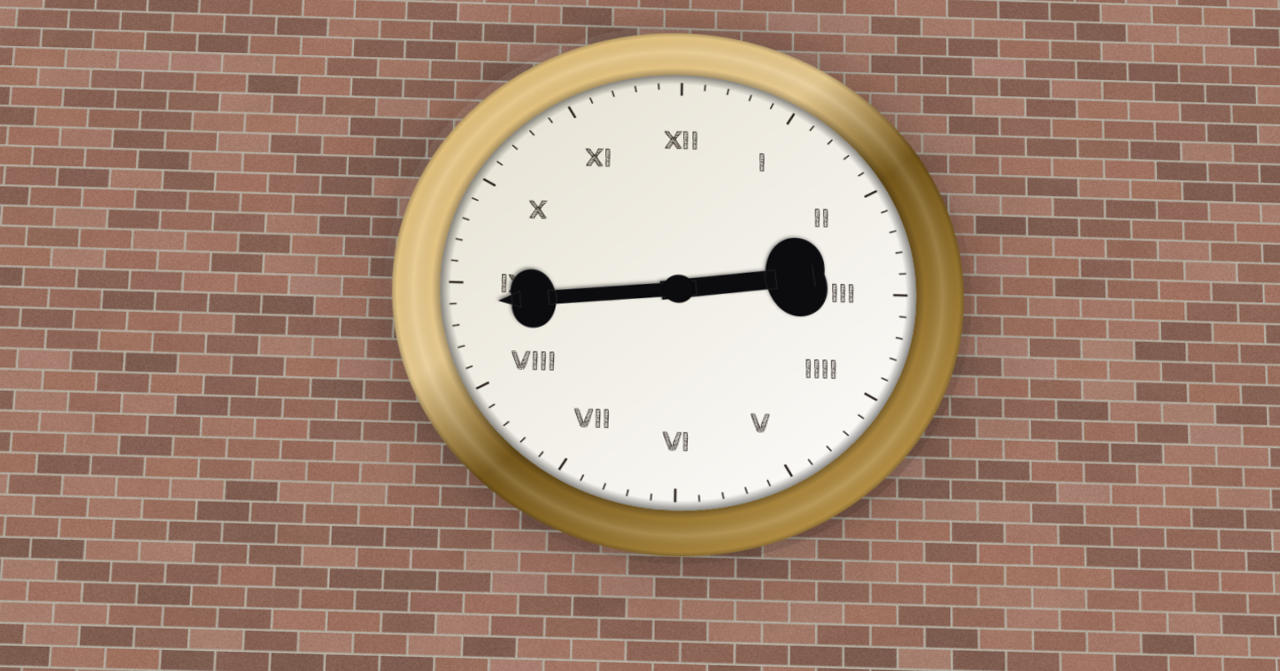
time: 2:44
